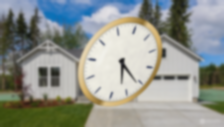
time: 5:21
